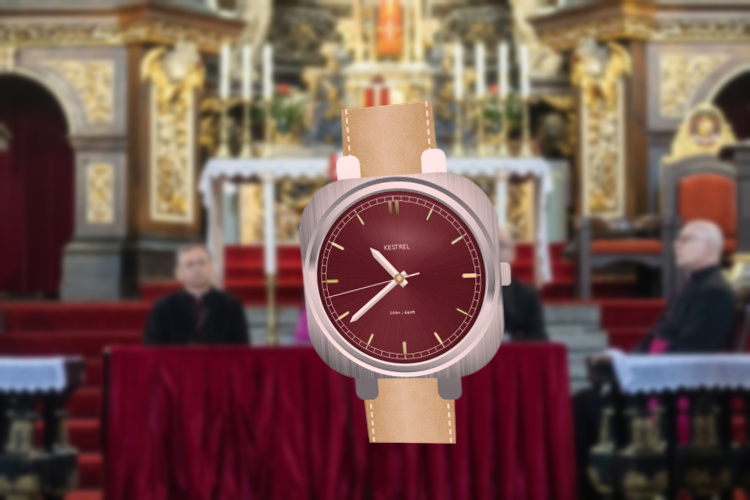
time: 10:38:43
